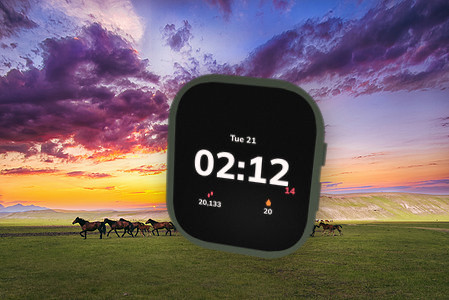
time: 2:12:14
